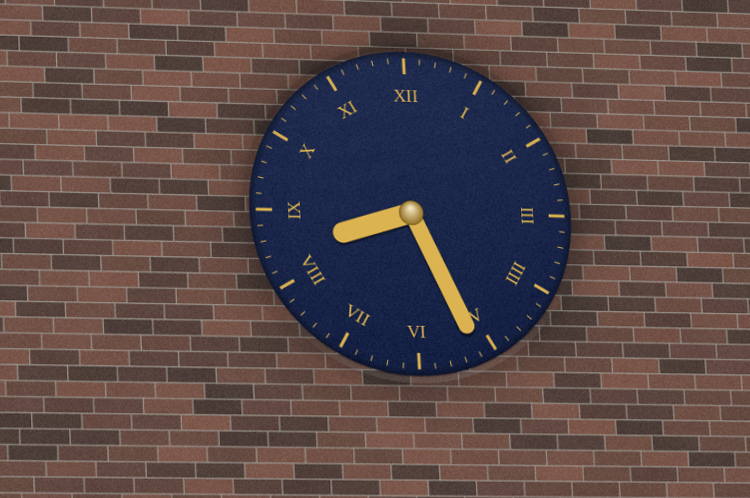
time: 8:26
